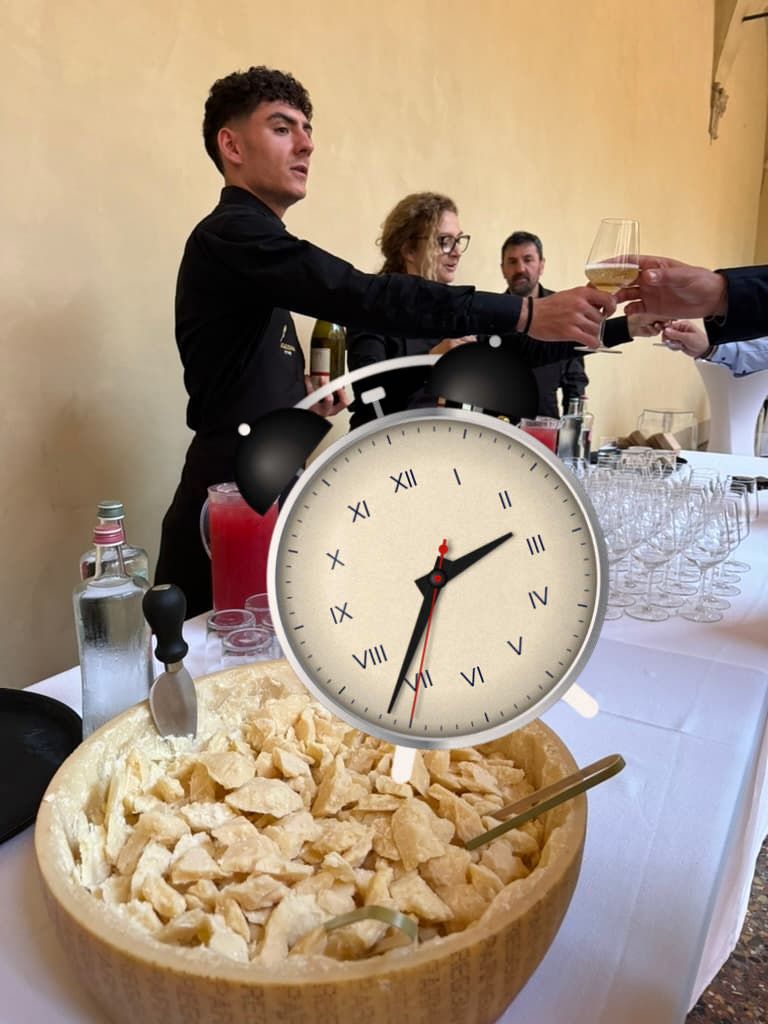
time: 2:36:35
